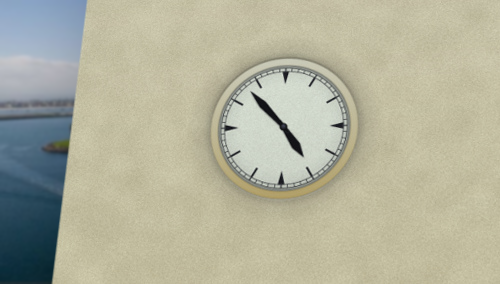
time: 4:53
